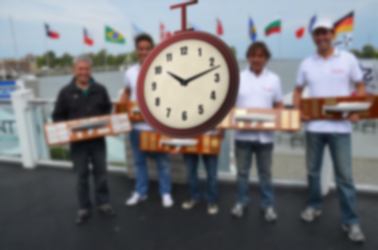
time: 10:12
